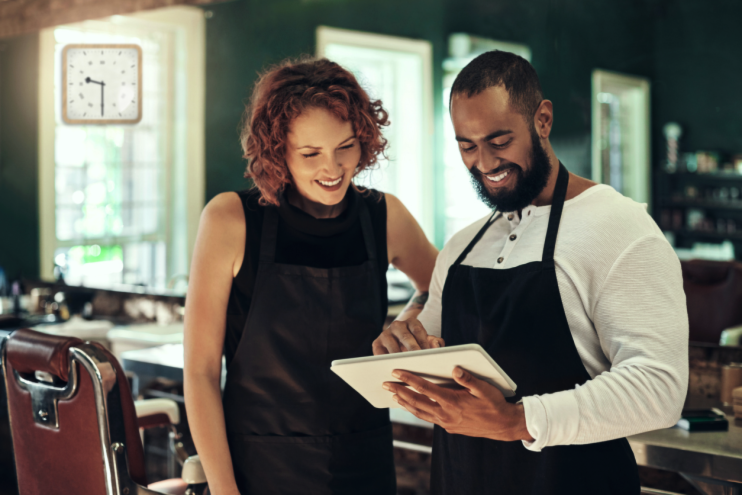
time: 9:30
